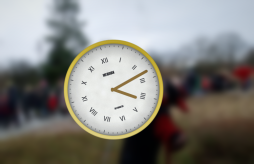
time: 4:13
